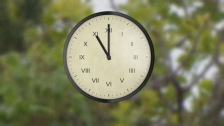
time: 11:00
